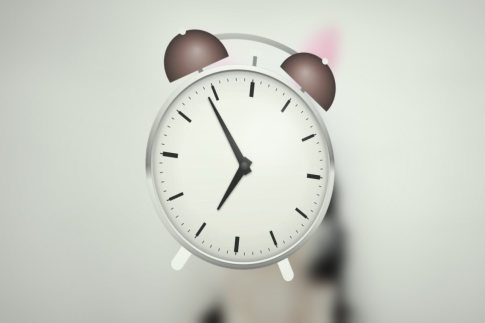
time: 6:54
